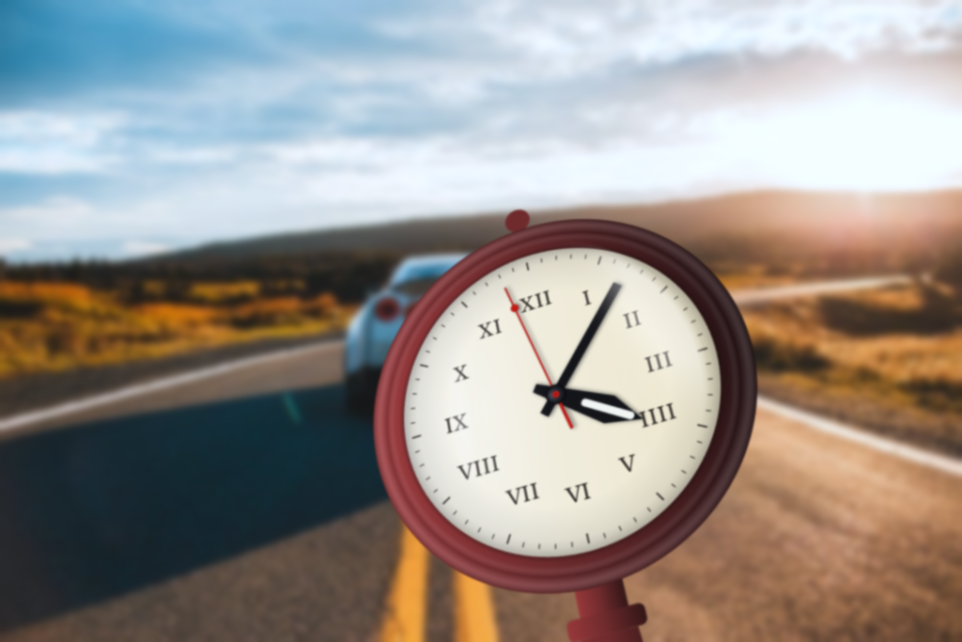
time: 4:06:58
